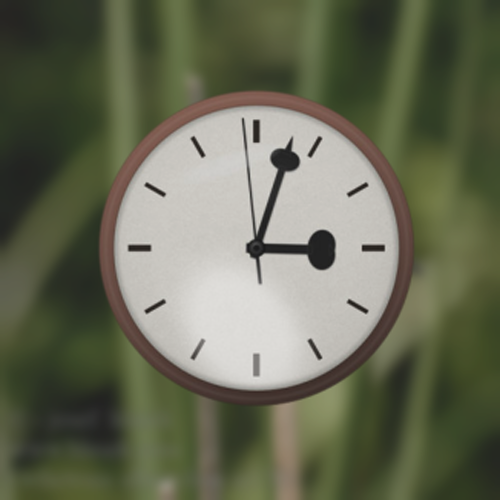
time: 3:02:59
